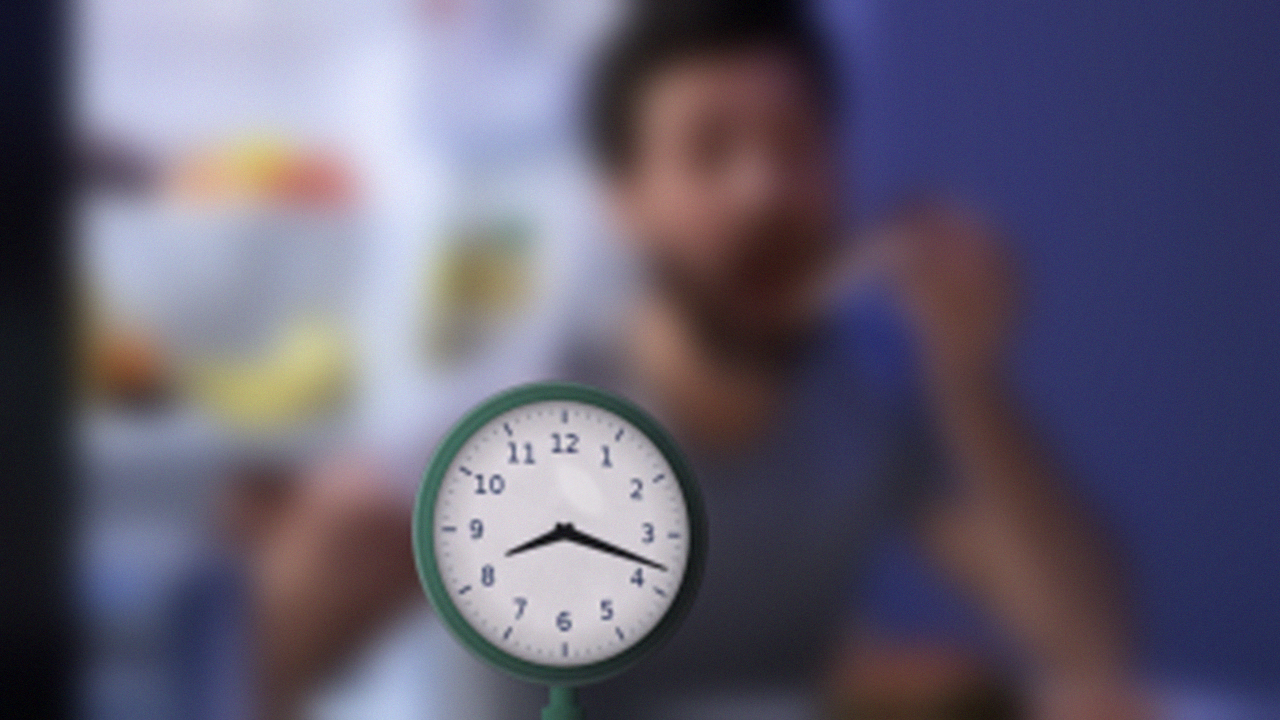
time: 8:18
